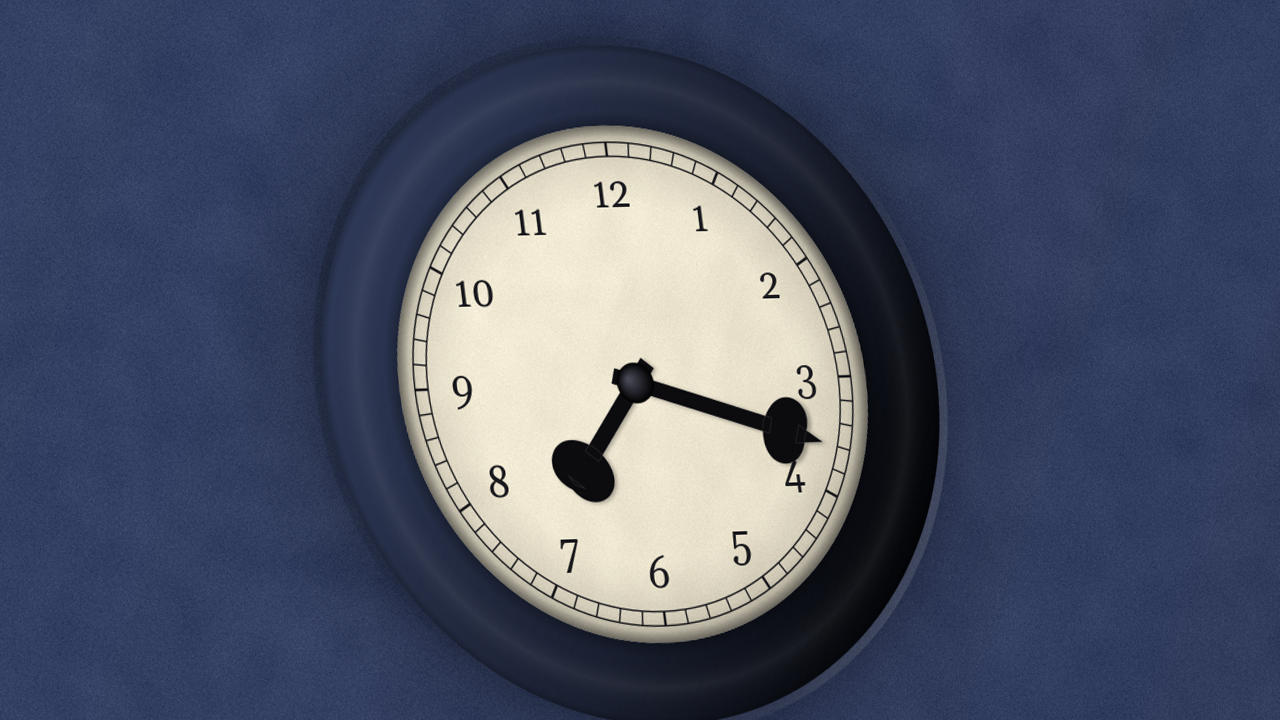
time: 7:18
